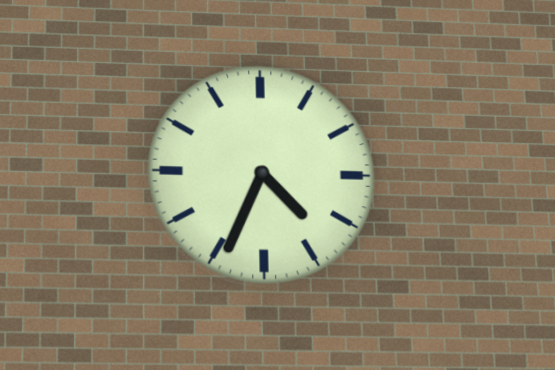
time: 4:34
